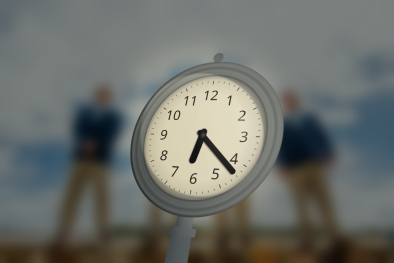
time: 6:22
